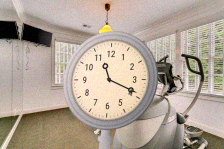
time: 11:19
